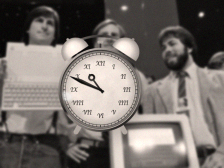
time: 10:49
